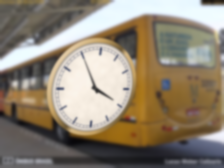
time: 3:55
